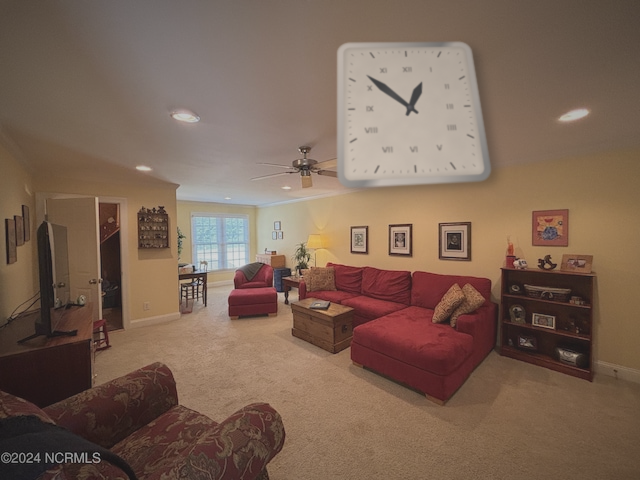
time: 12:52
